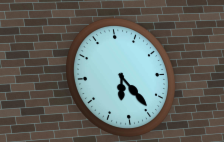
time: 6:24
